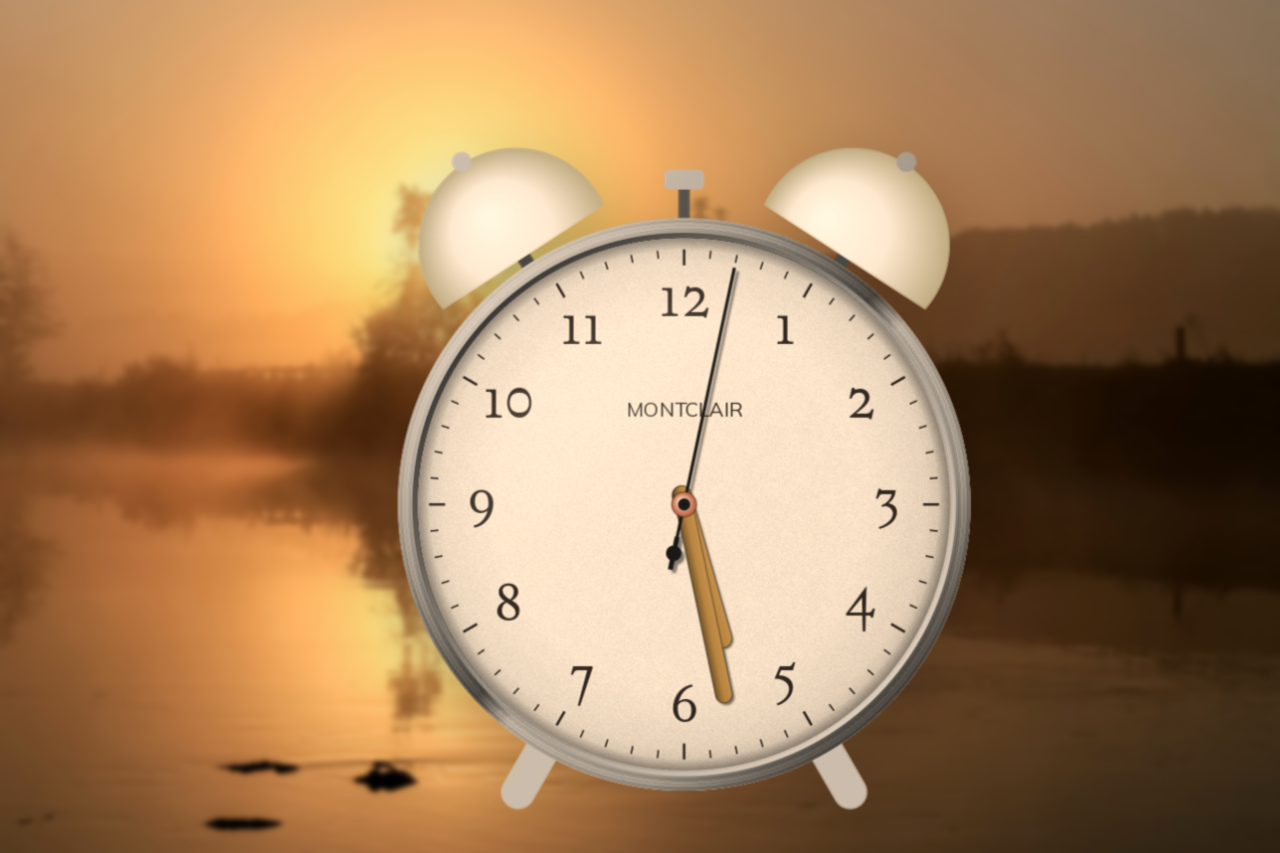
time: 5:28:02
